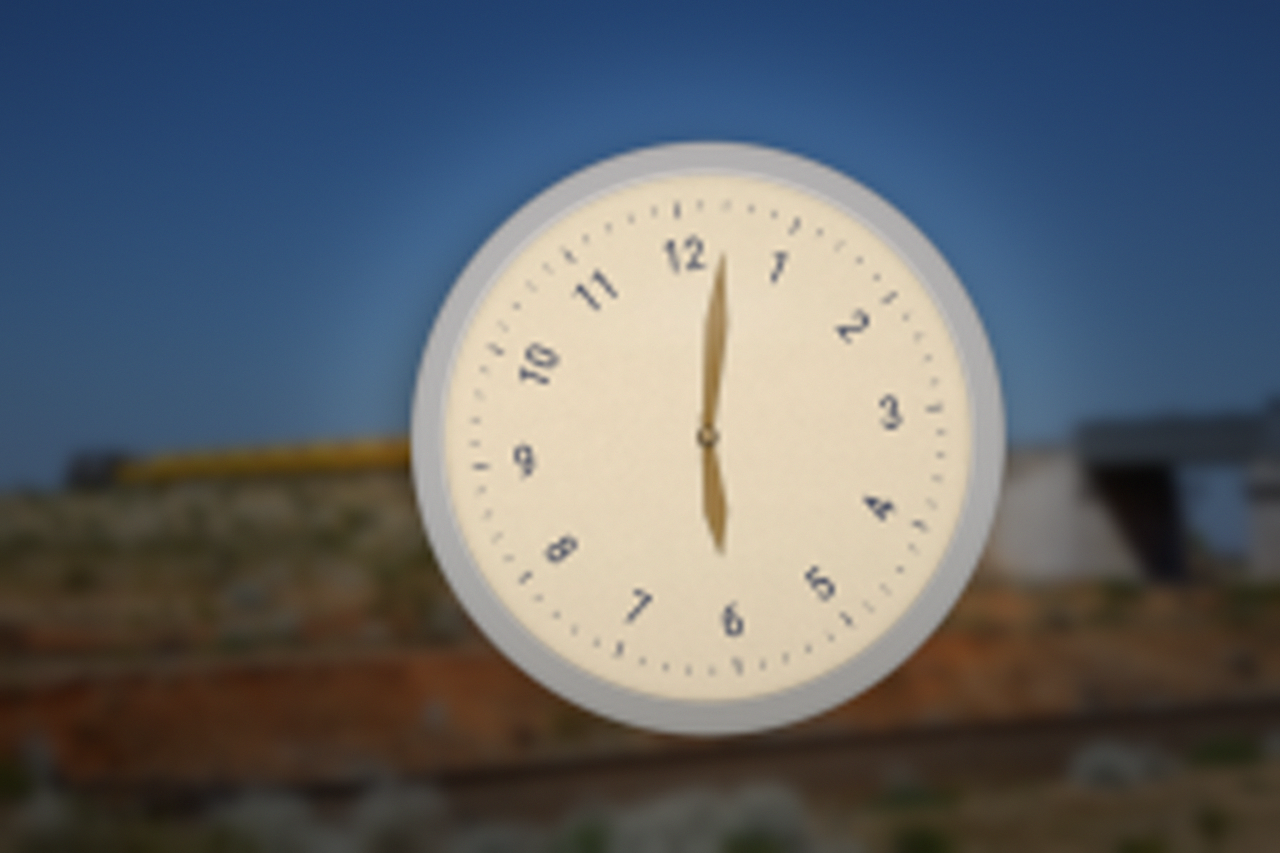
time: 6:02
